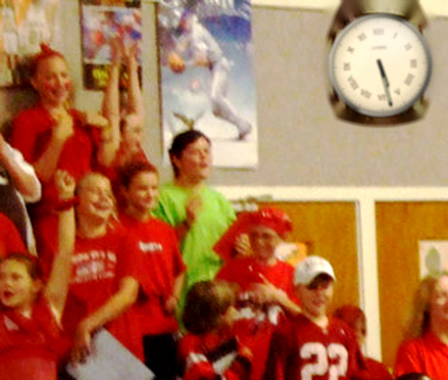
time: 5:28
